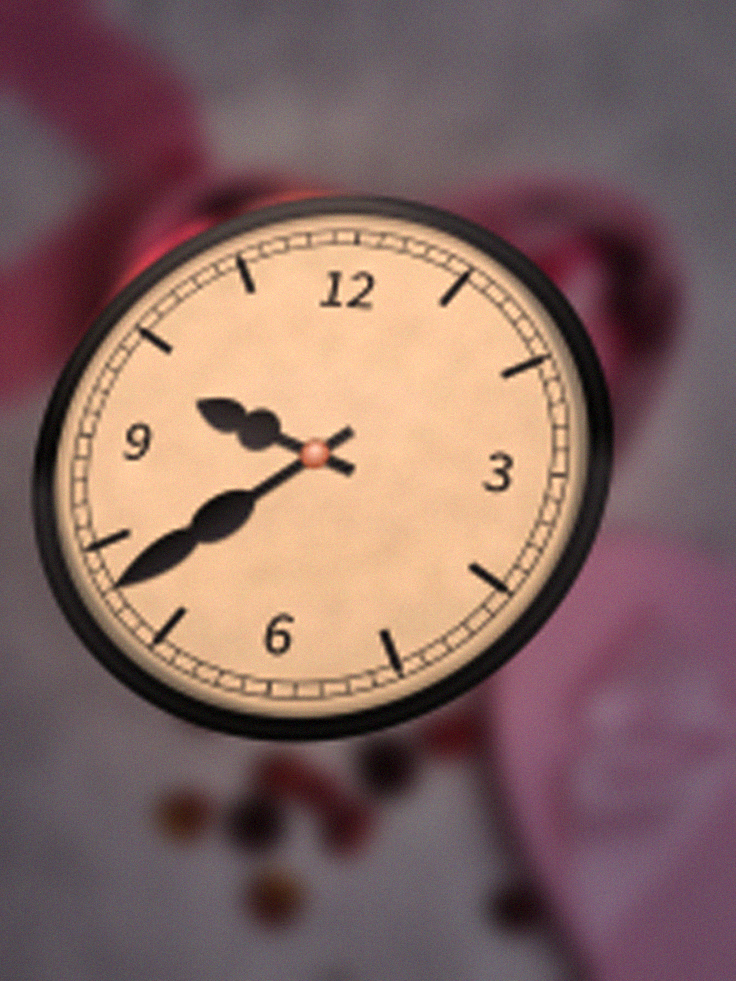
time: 9:38
